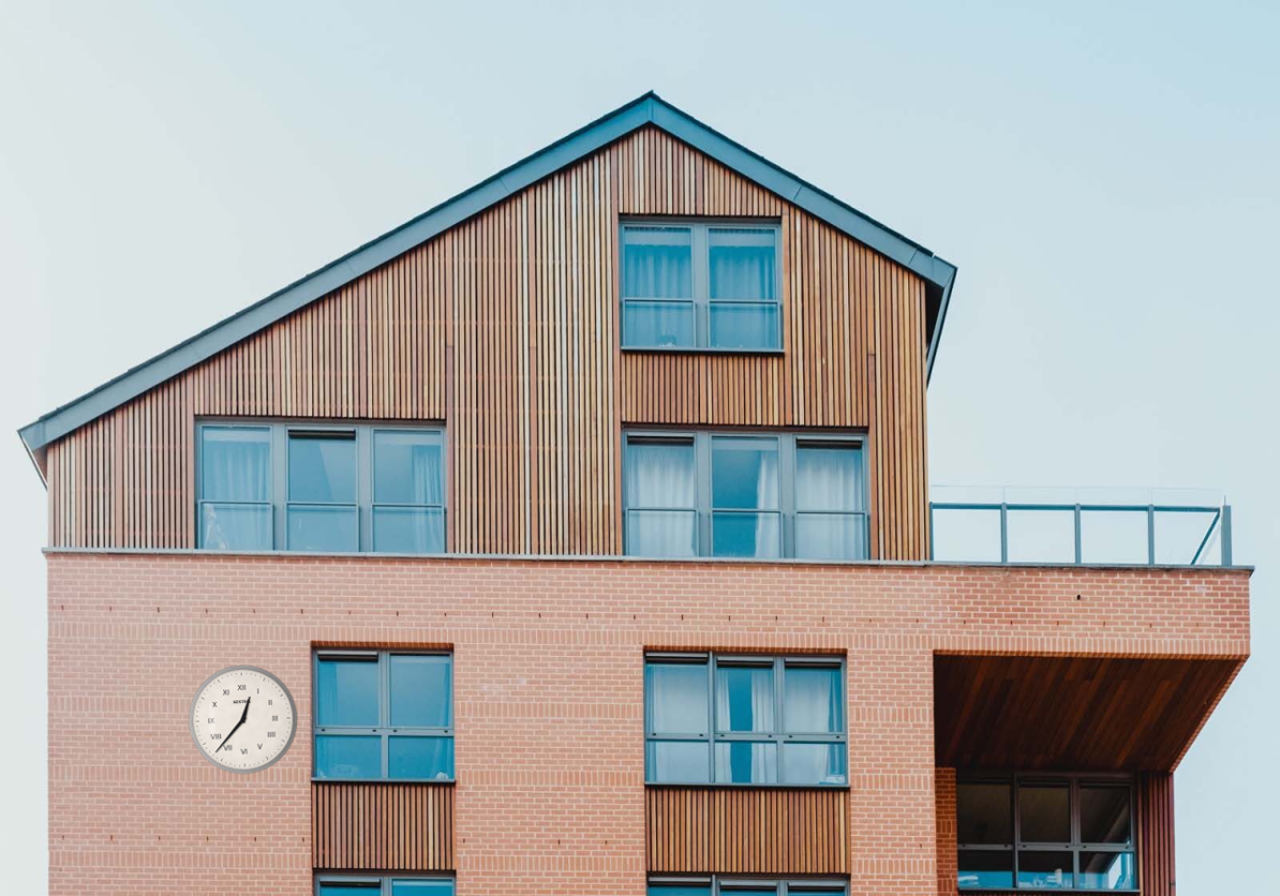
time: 12:37
